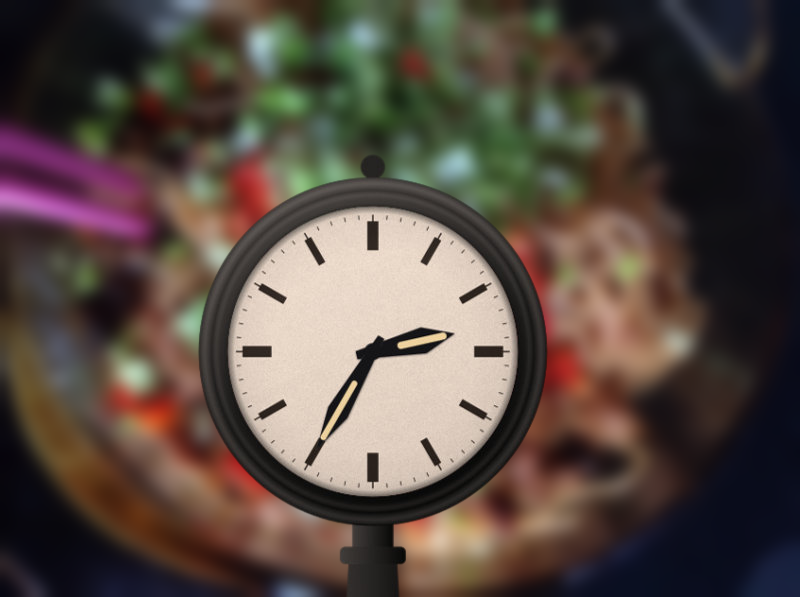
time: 2:35
